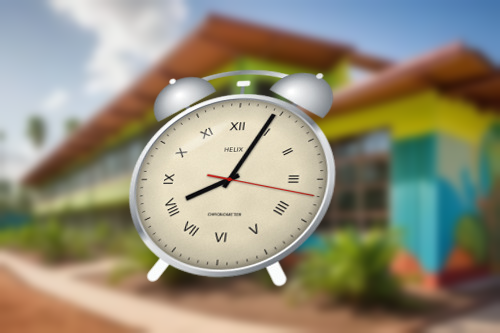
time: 8:04:17
